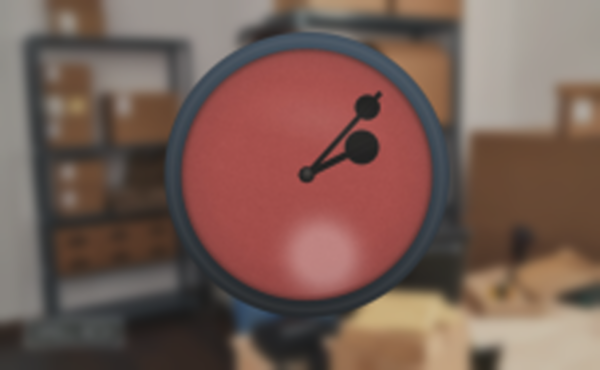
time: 2:07
